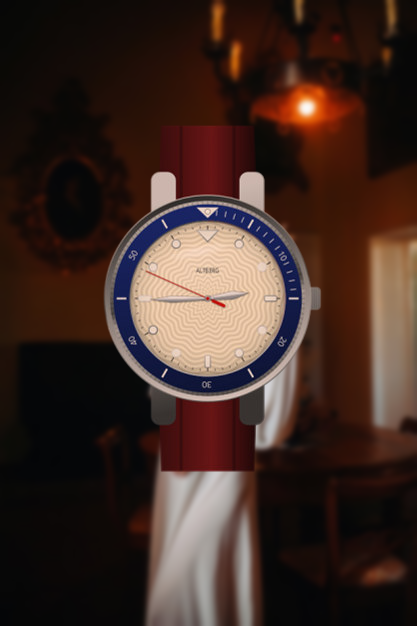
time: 2:44:49
